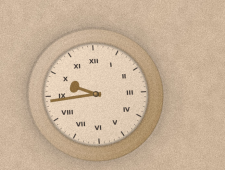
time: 9:44
